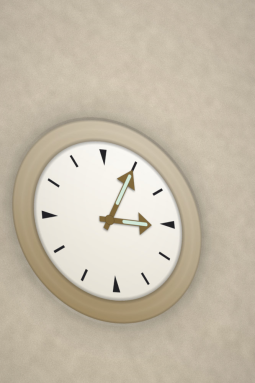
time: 3:05
